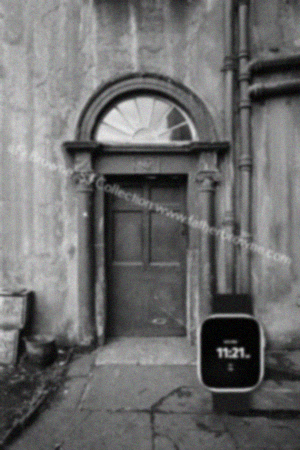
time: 11:21
